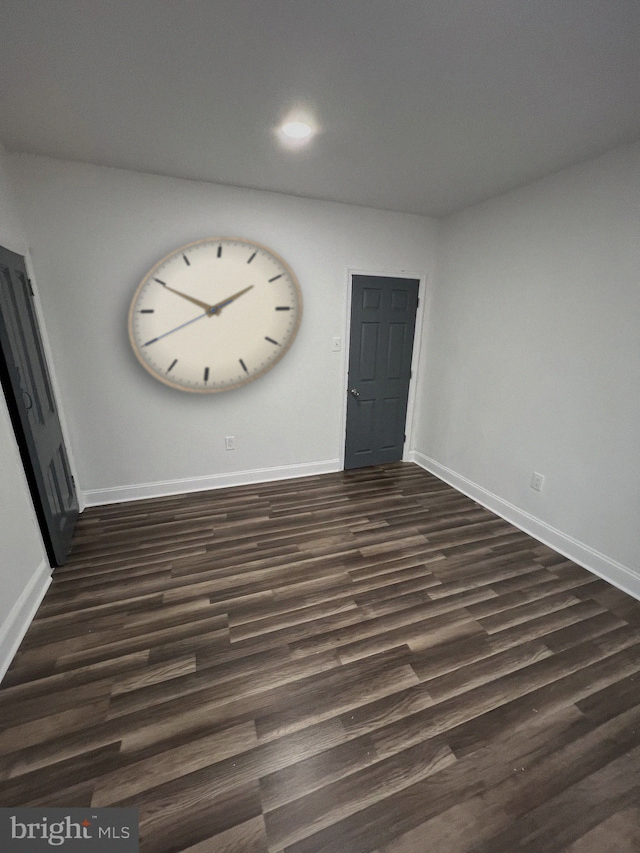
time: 1:49:40
